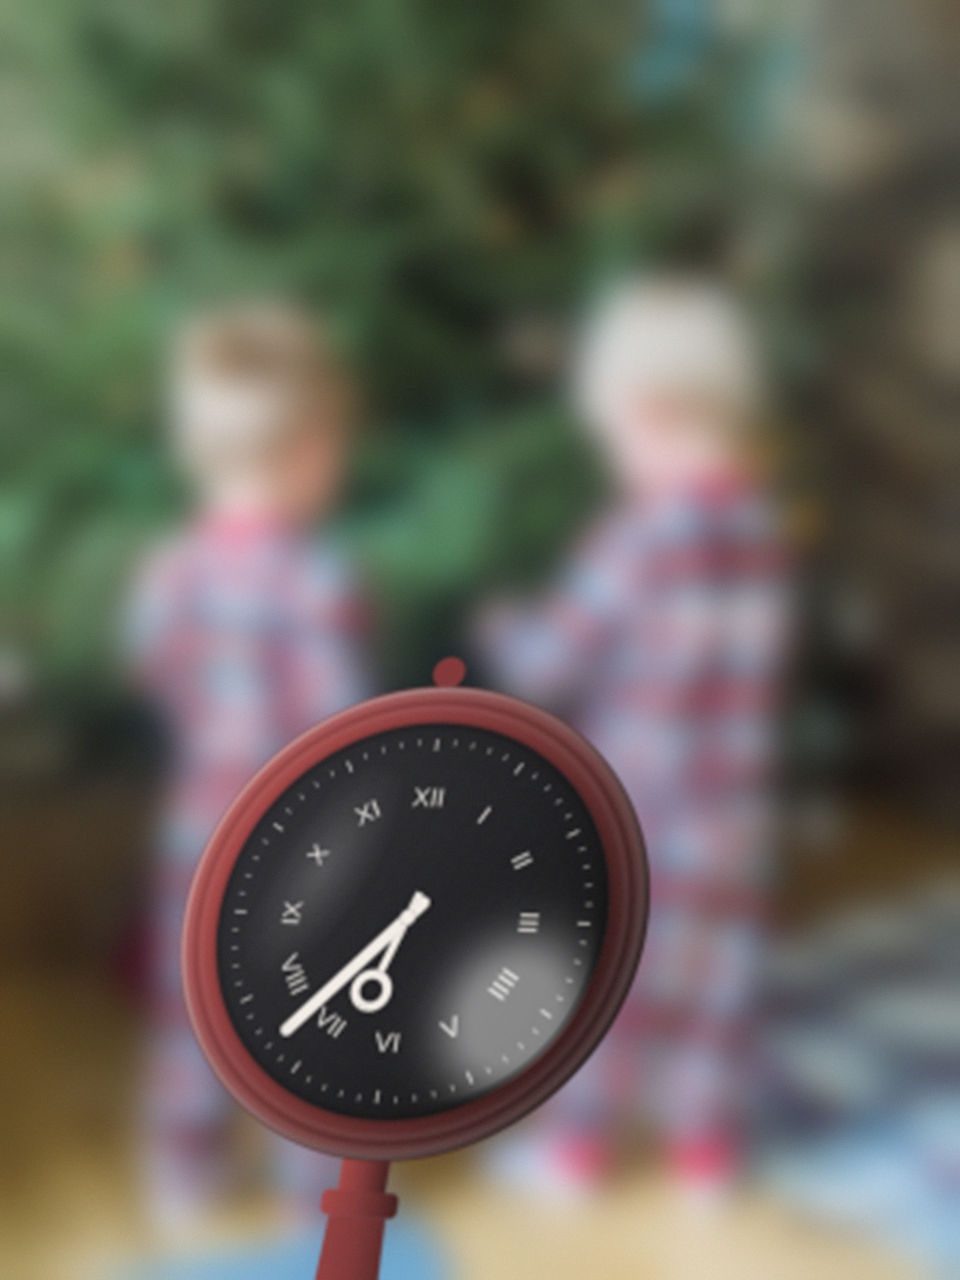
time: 6:37
